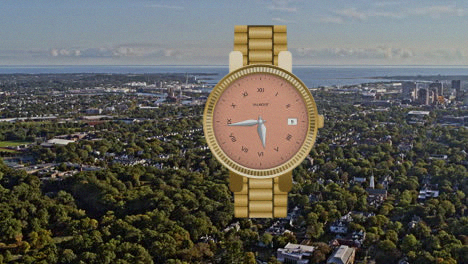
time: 5:44
